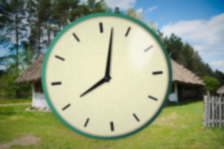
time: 8:02
